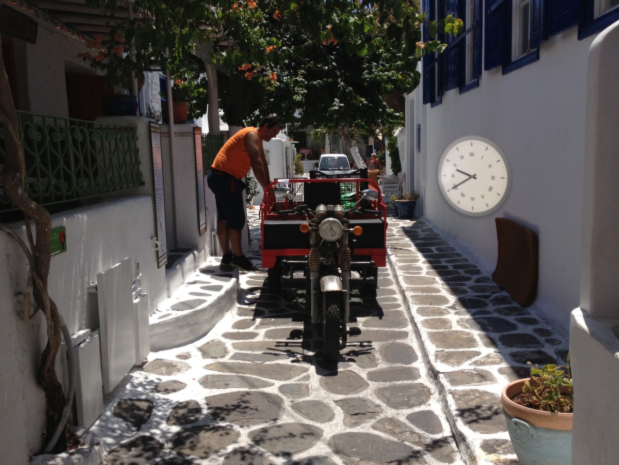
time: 9:40
